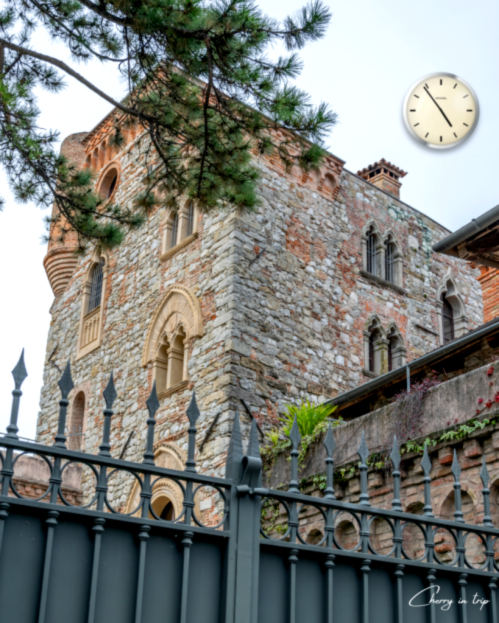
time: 4:54
